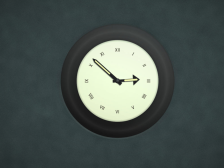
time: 2:52
